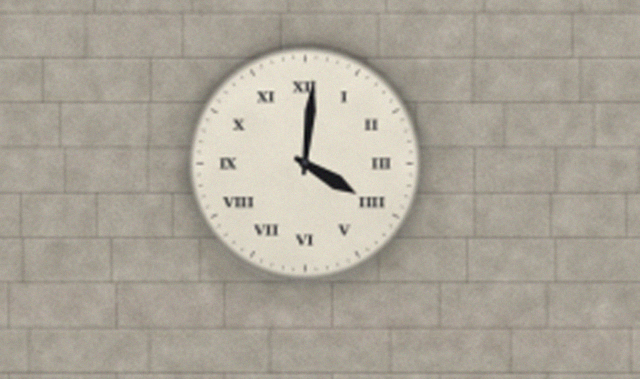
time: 4:01
